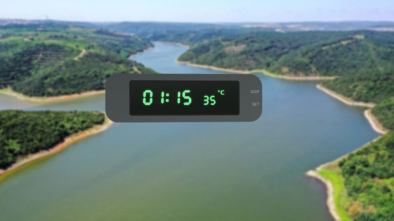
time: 1:15
